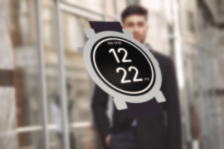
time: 12:22
